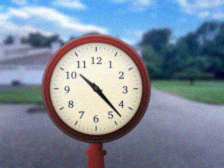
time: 10:23
